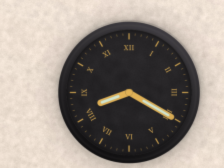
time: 8:20
